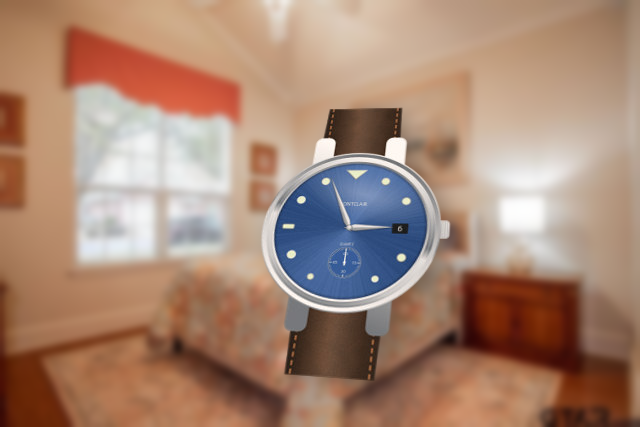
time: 2:56
